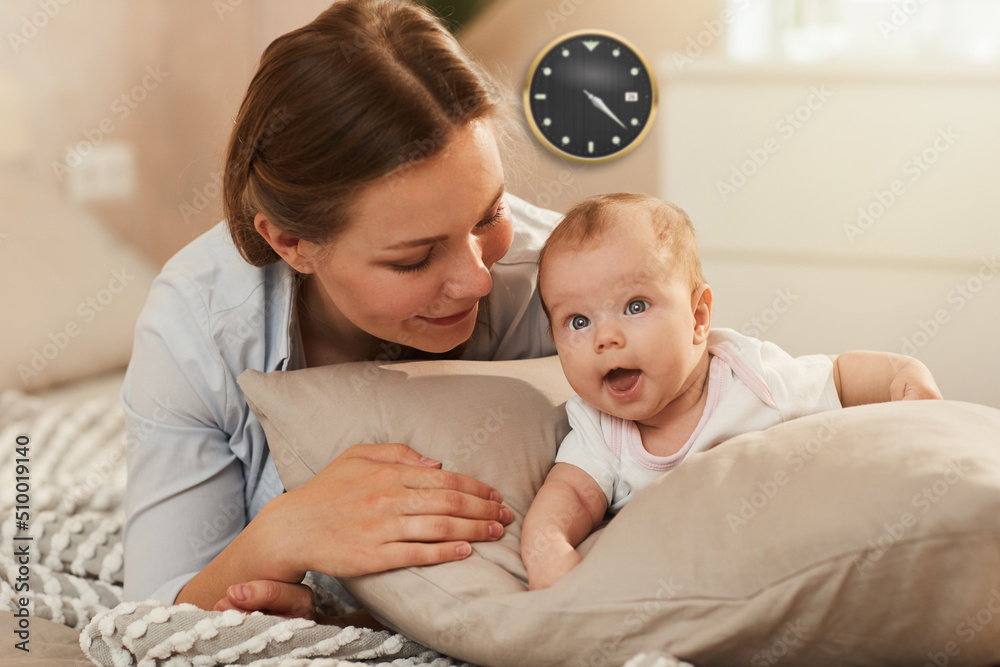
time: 4:22
